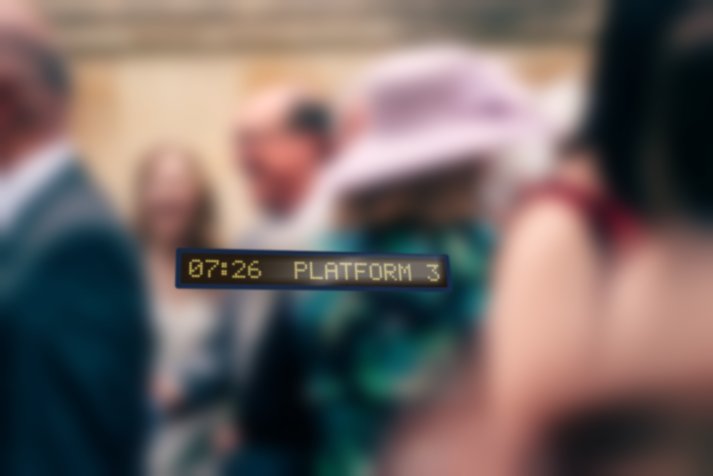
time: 7:26
